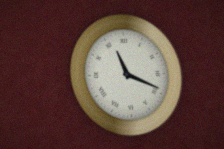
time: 11:19
